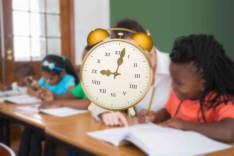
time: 9:02
